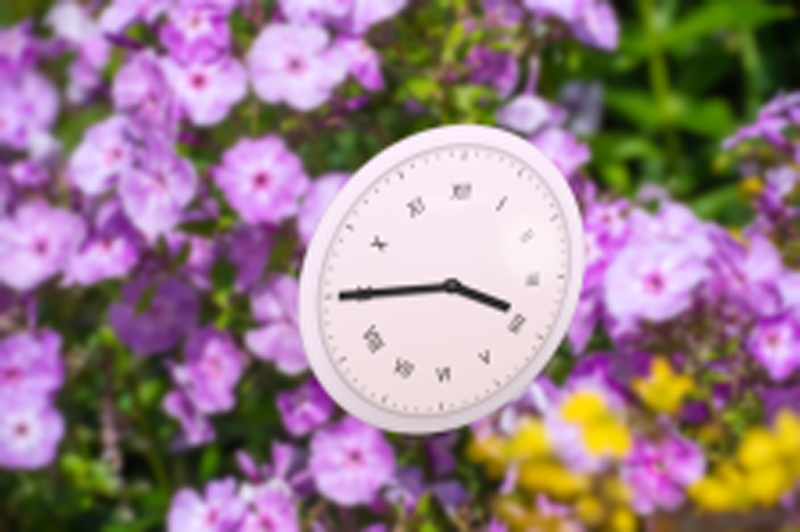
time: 3:45
